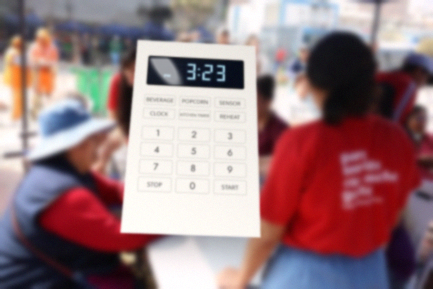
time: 3:23
